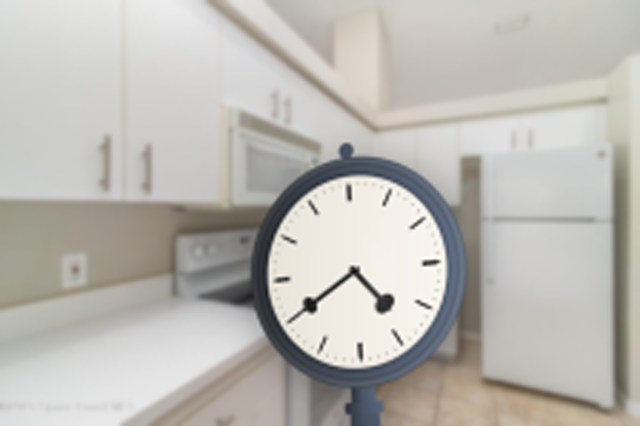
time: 4:40
